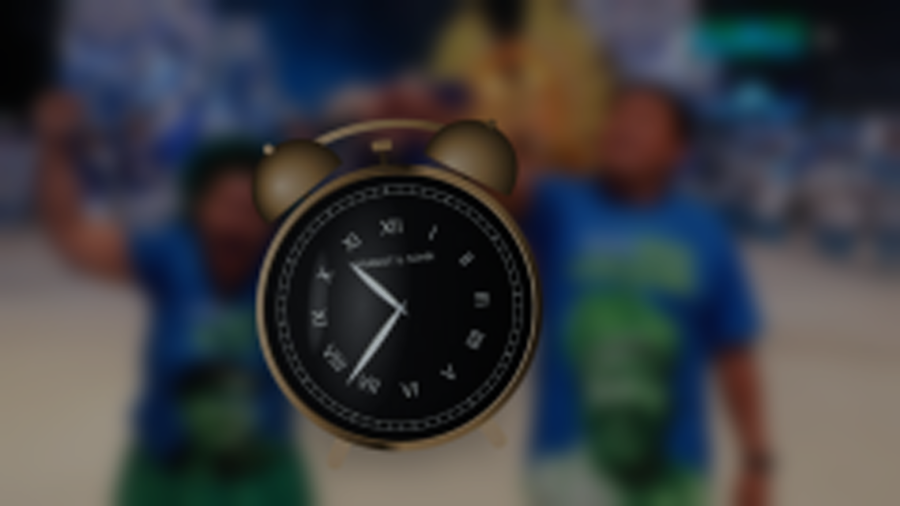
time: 10:37
